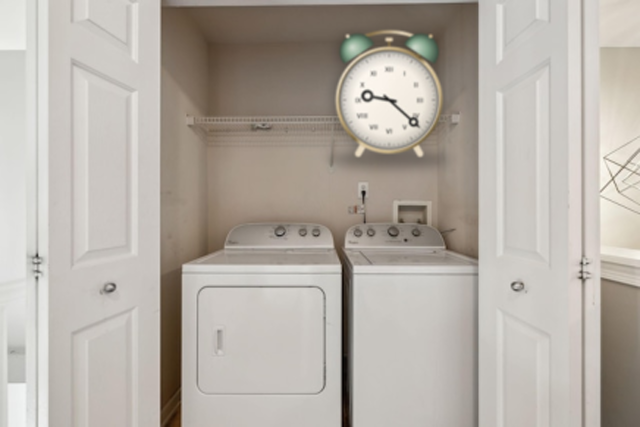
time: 9:22
